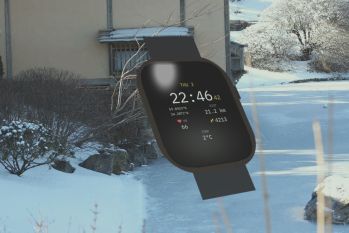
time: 22:46
